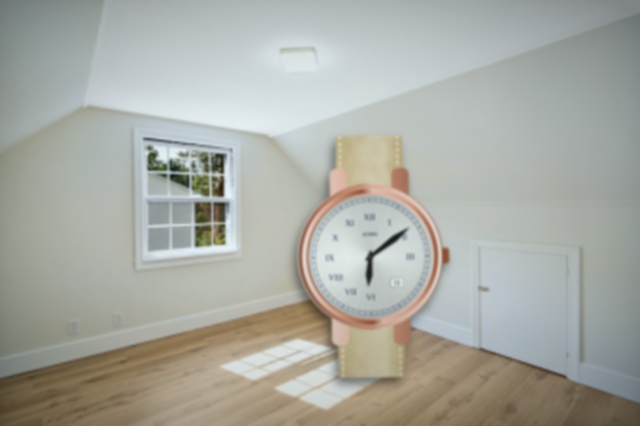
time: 6:09
